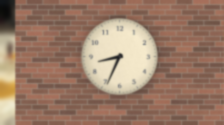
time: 8:34
